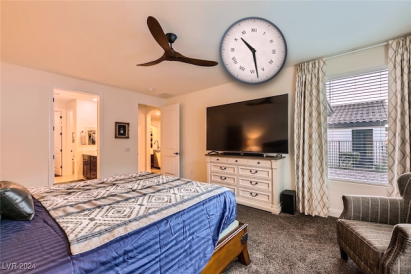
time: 10:28
